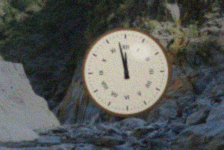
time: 11:58
